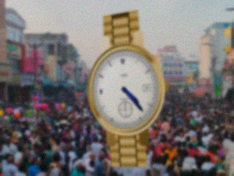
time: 4:23
